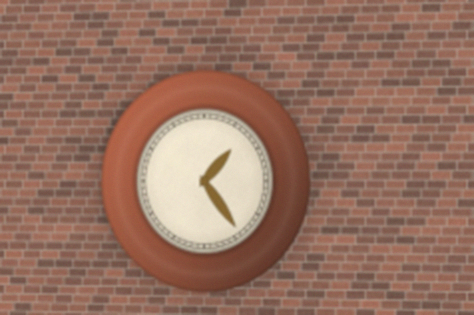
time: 1:24
